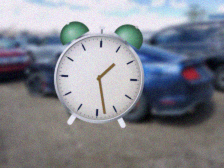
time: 1:28
